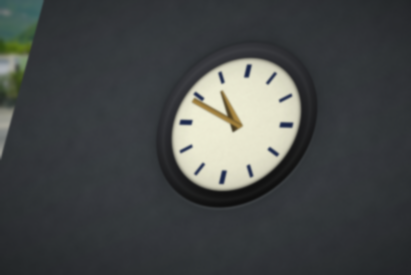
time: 10:49
